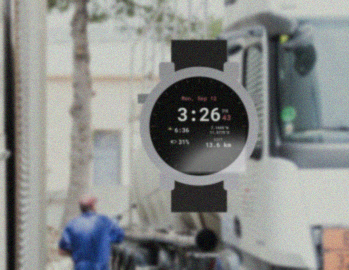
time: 3:26
